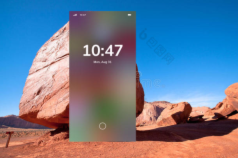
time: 10:47
